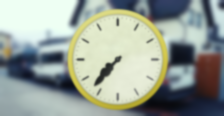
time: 7:37
